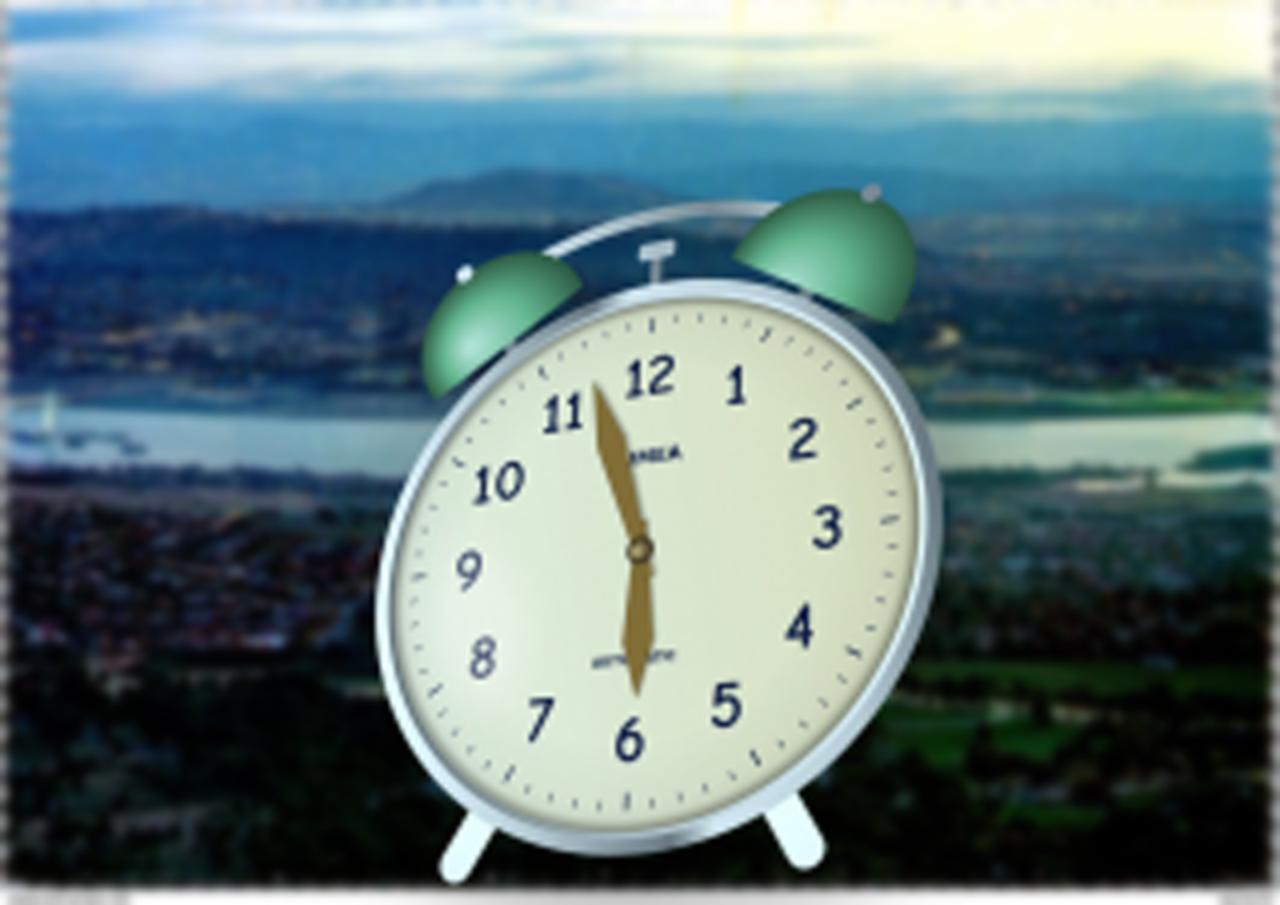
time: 5:57
